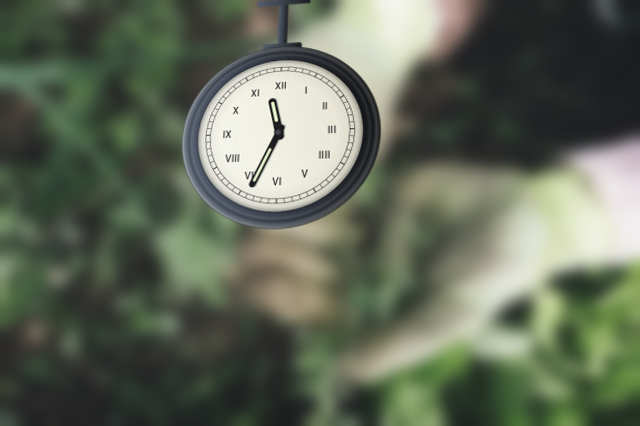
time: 11:34
